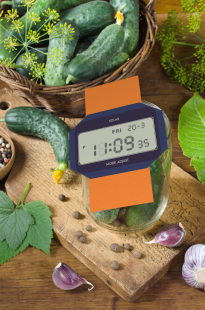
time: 11:09:35
